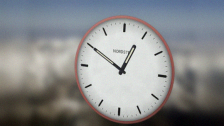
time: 12:50
